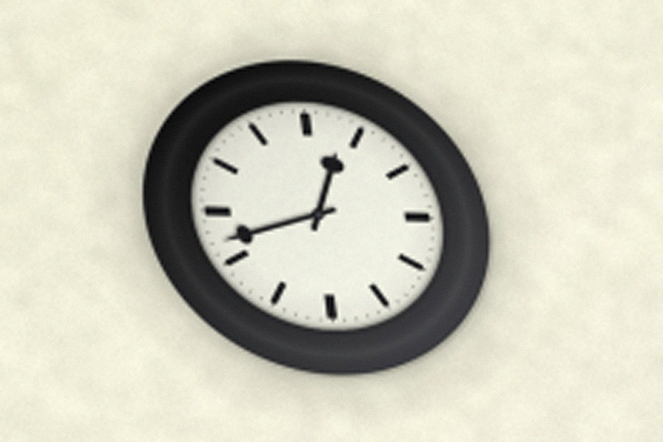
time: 12:42
